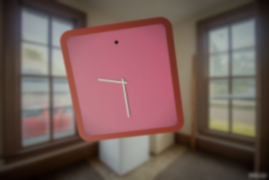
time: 9:30
